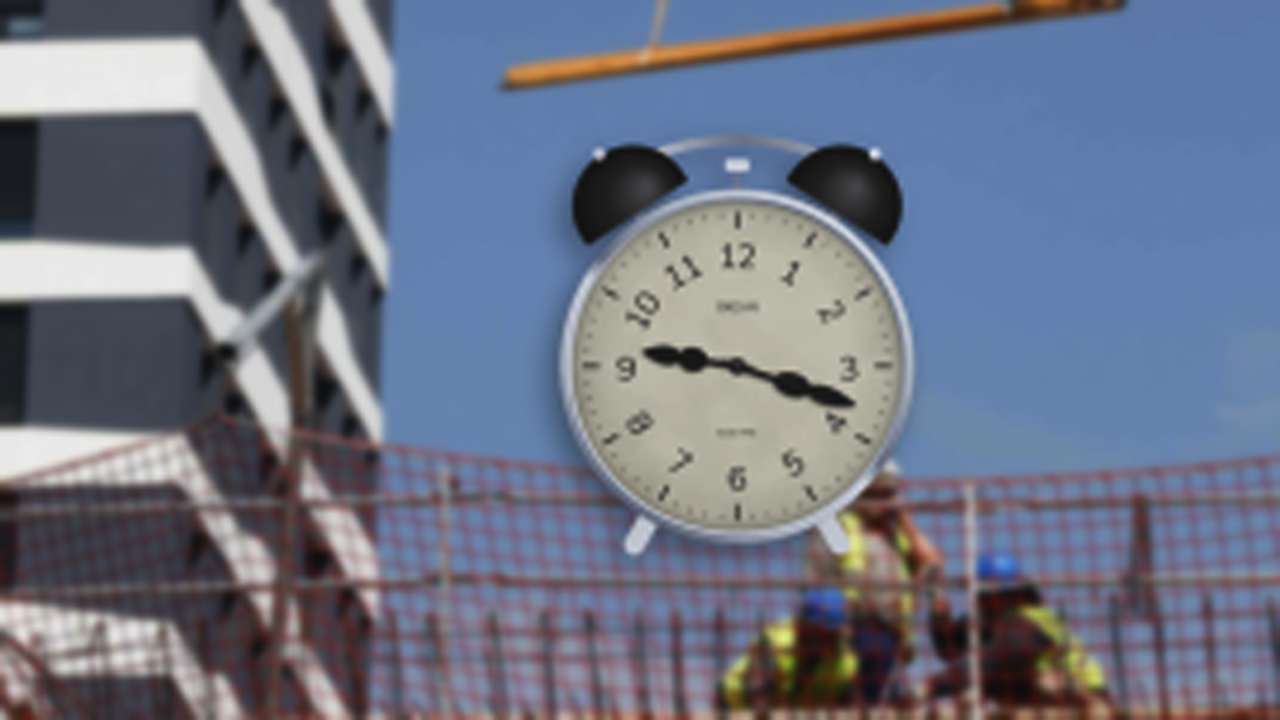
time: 9:18
